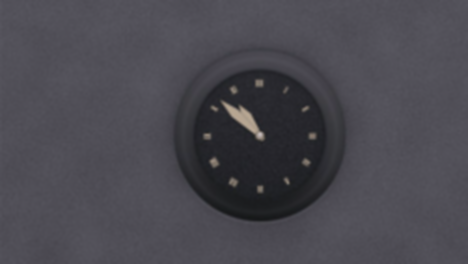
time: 10:52
